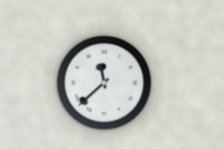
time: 11:38
